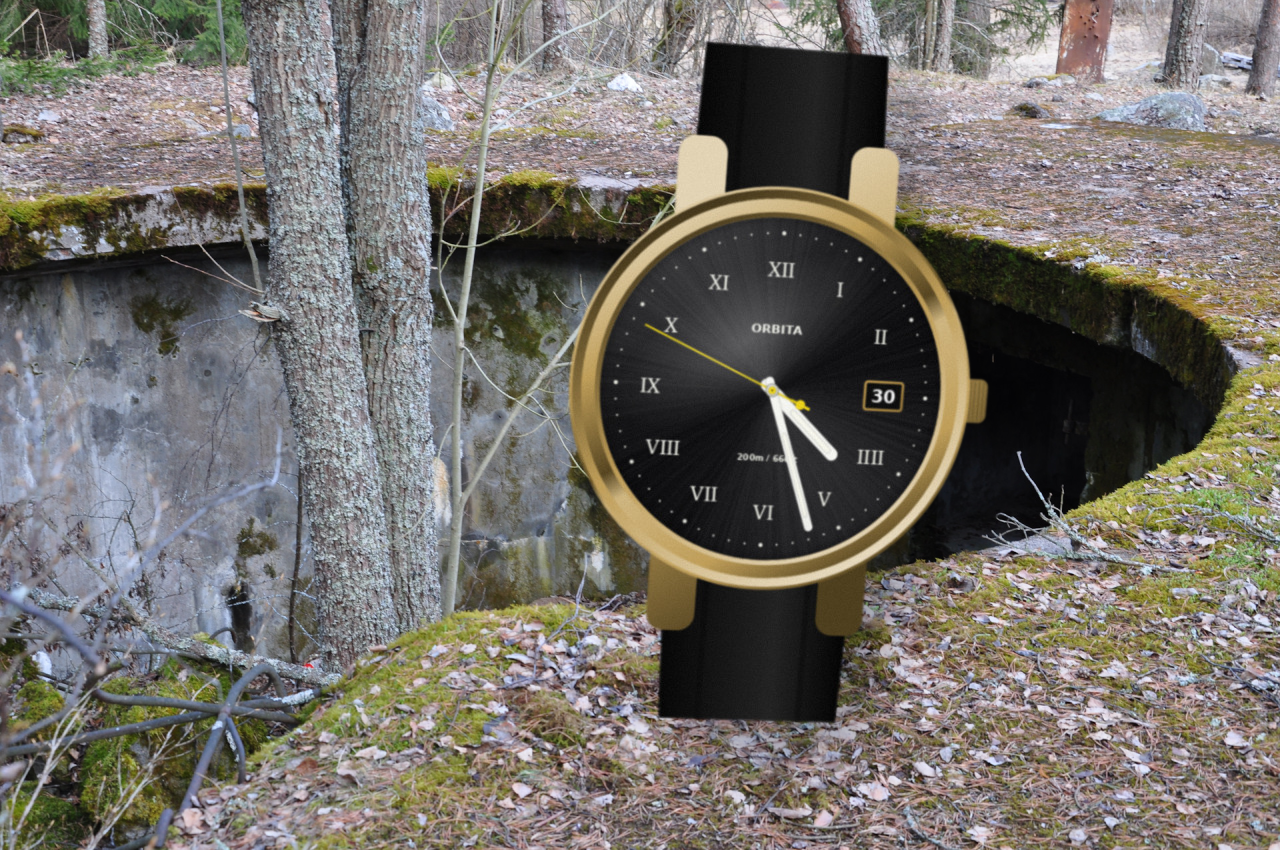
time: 4:26:49
